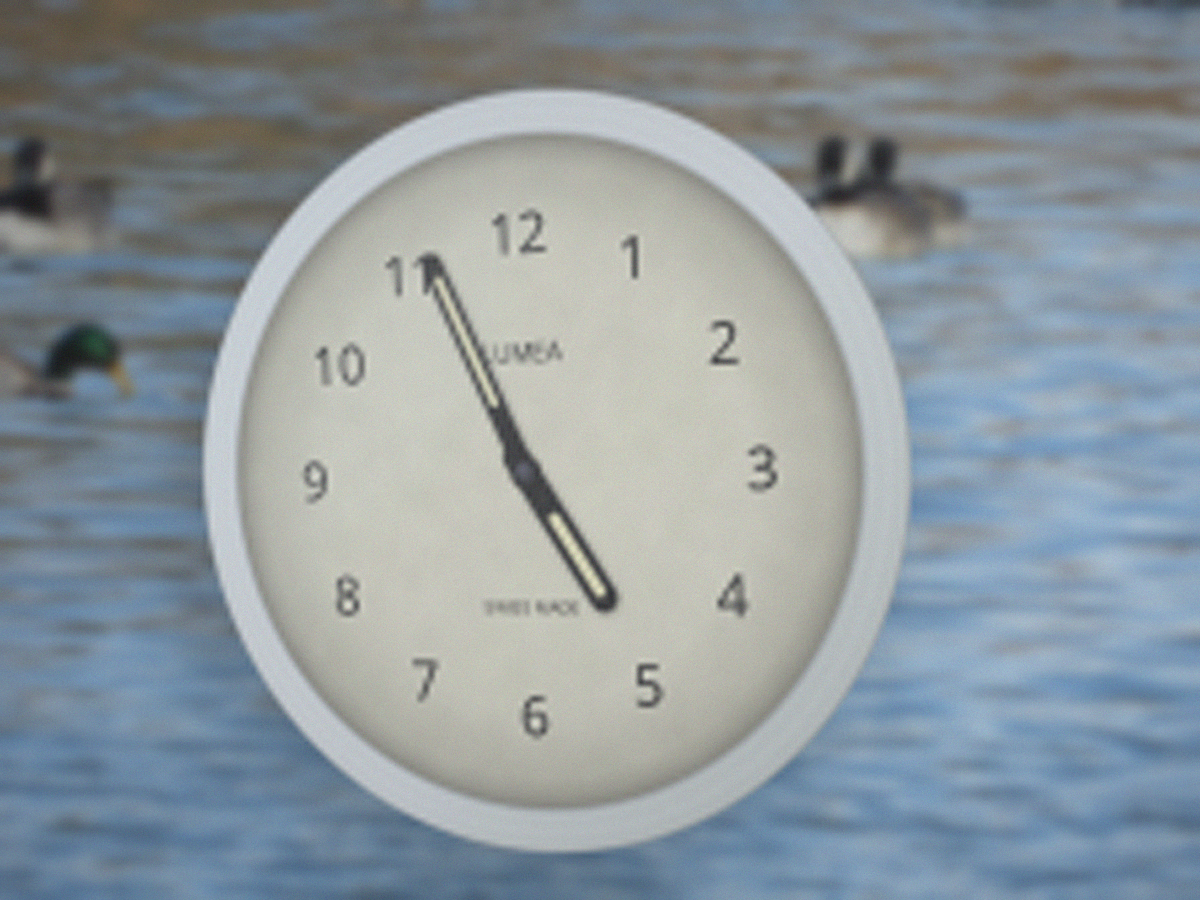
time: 4:56
